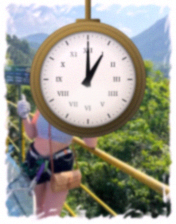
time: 1:00
